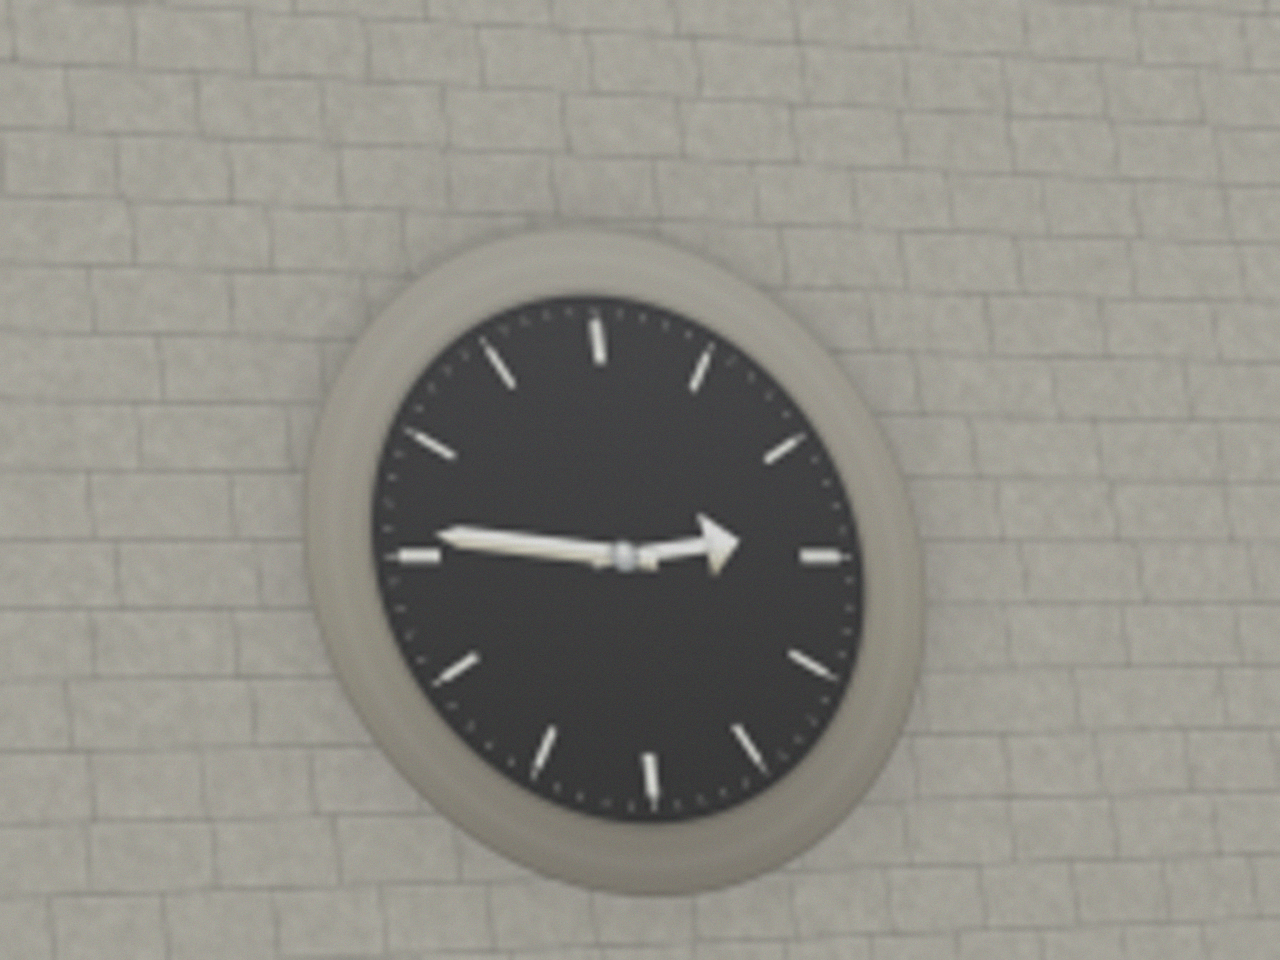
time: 2:46
